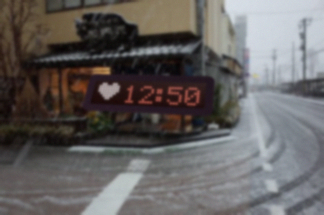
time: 12:50
